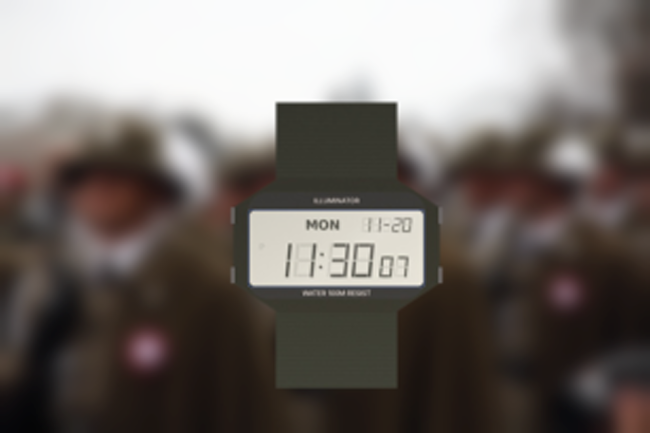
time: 11:30:07
